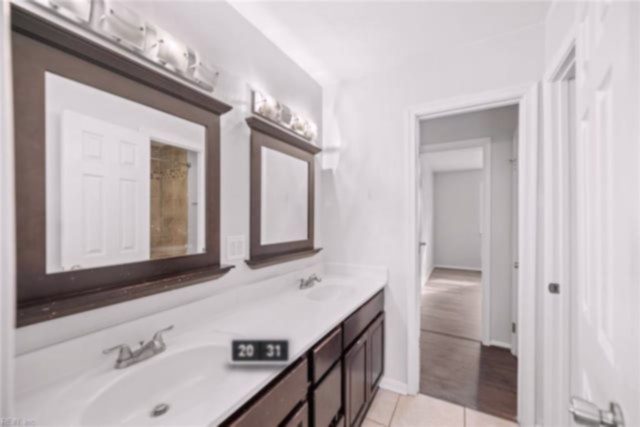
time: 20:31
